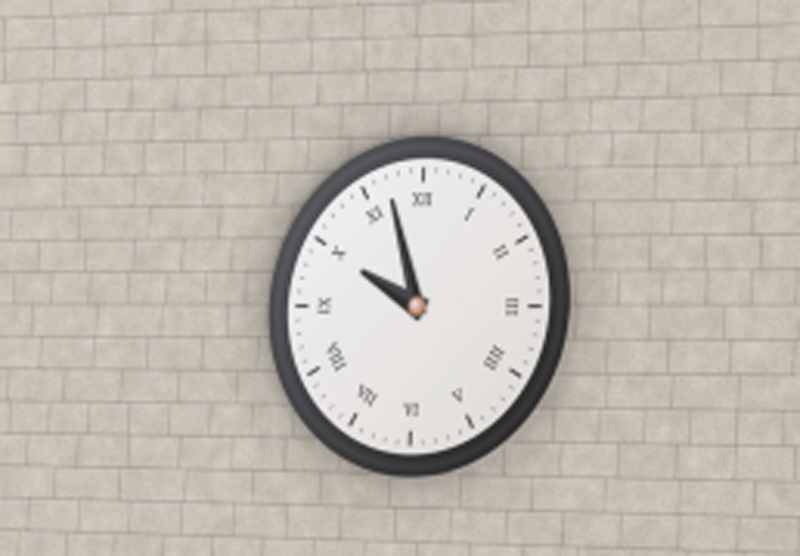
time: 9:57
